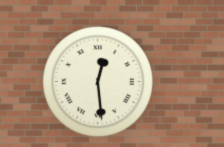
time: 12:29
